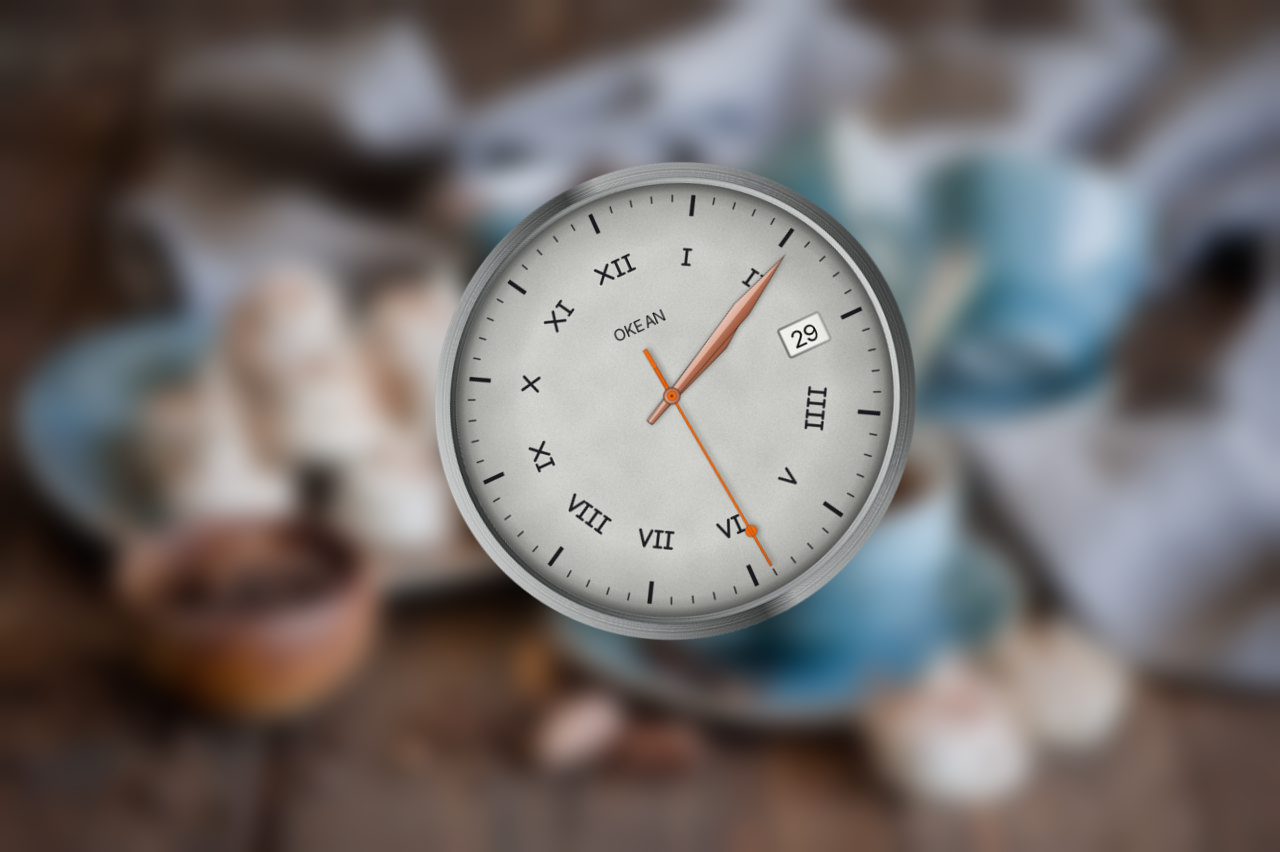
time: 2:10:29
